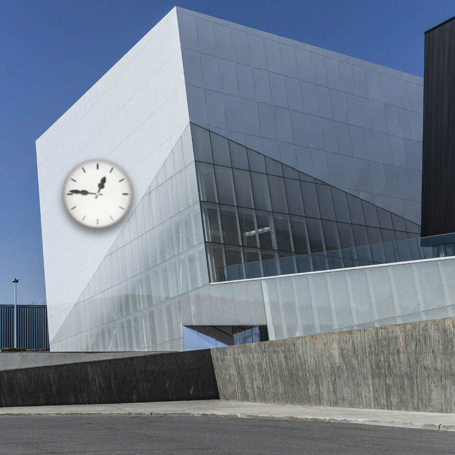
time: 12:46
